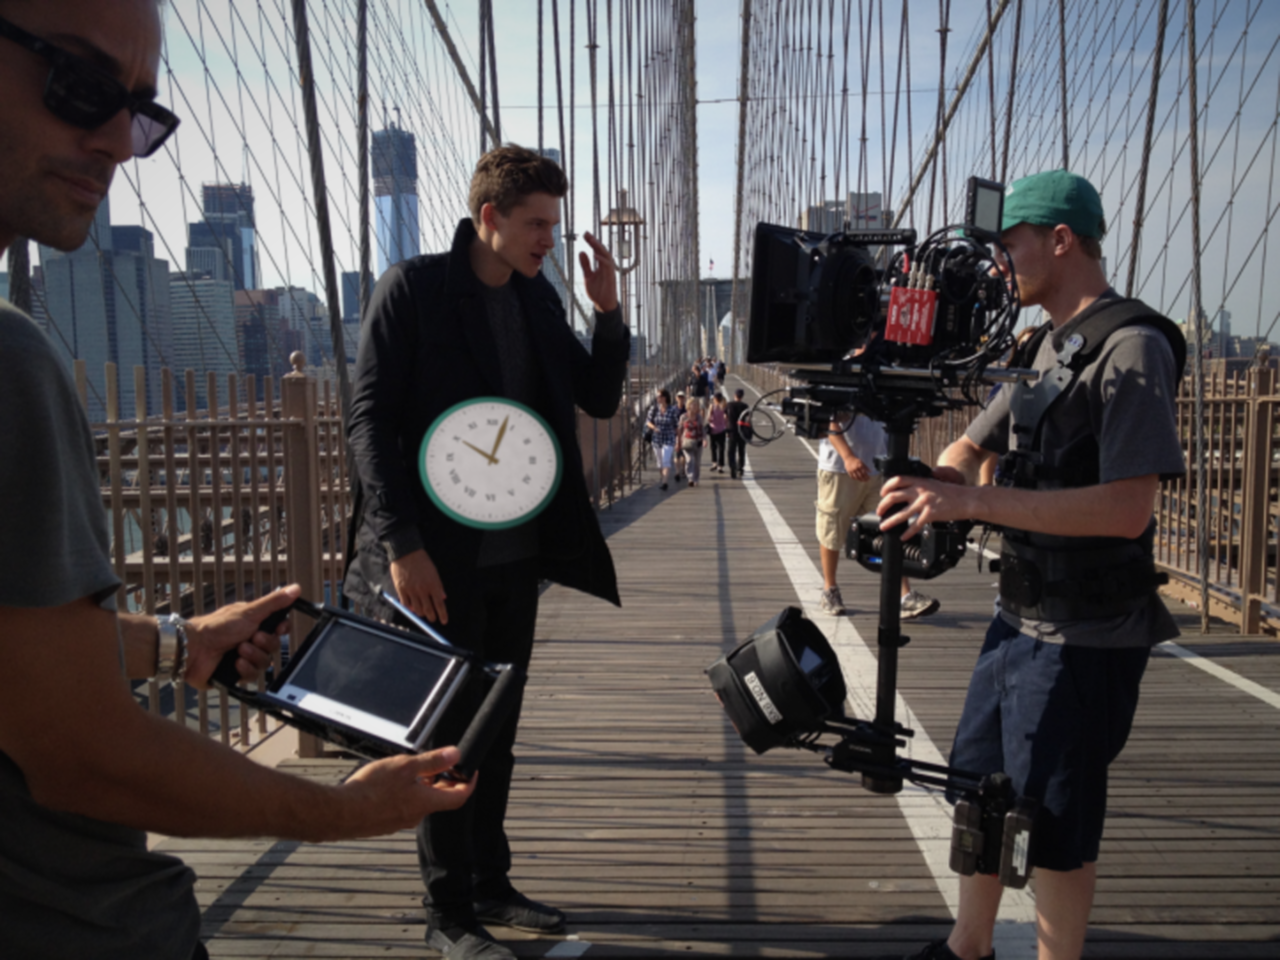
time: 10:03
